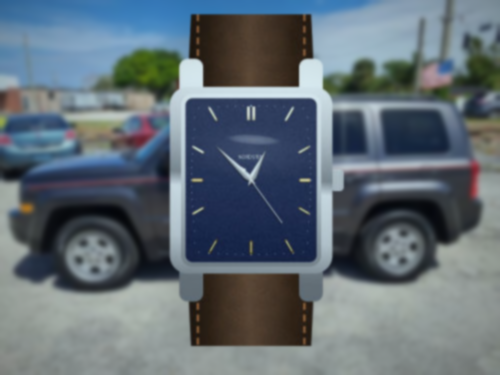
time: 12:52:24
